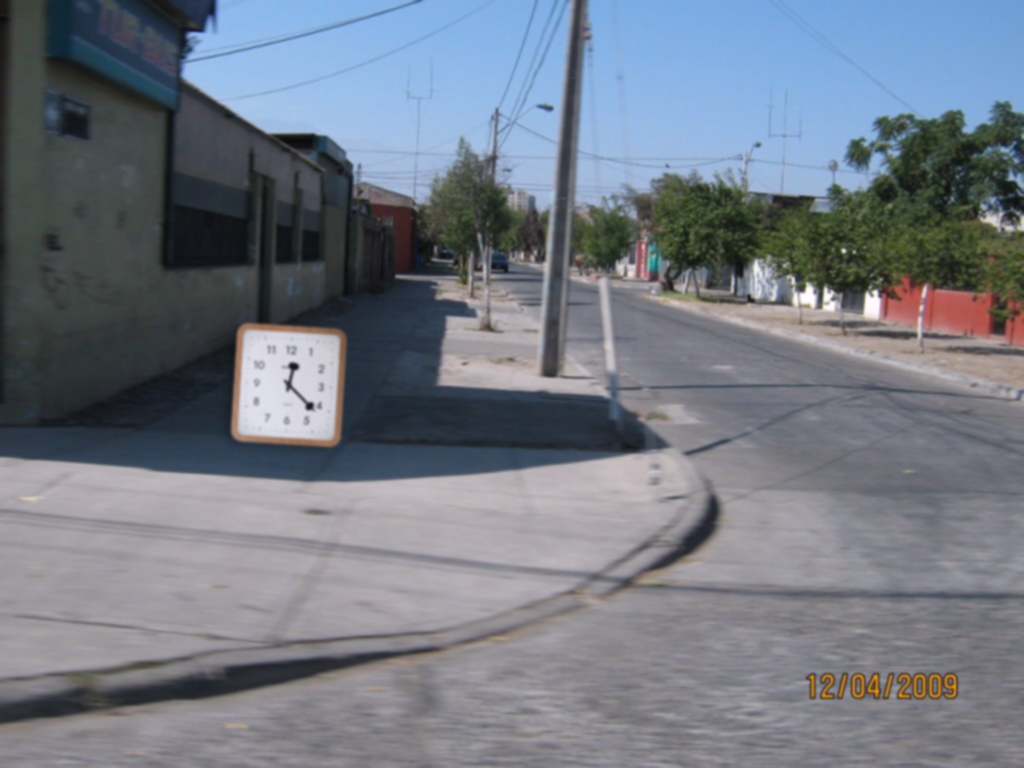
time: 12:22
